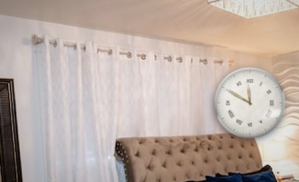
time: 11:50
